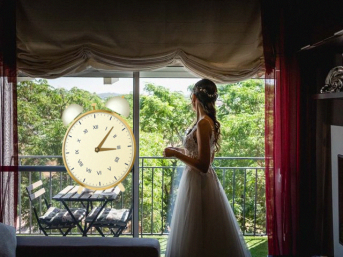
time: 3:07
